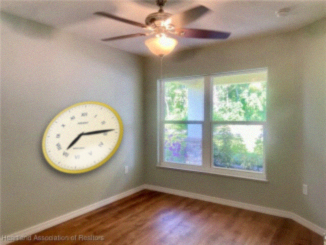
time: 7:14
